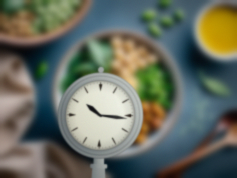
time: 10:16
